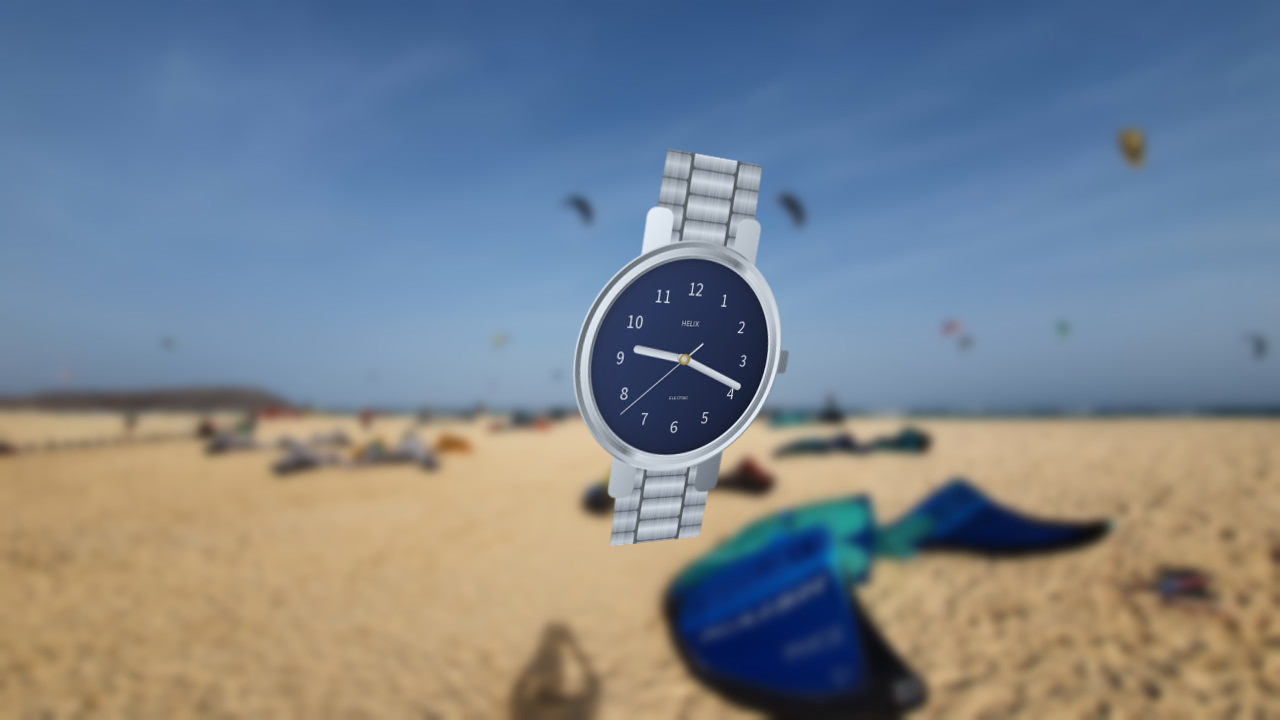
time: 9:18:38
